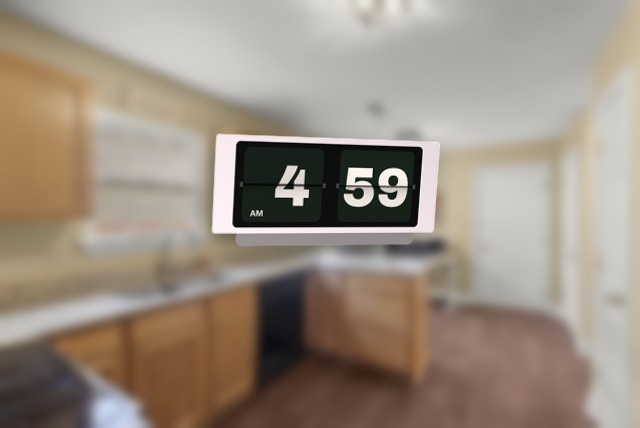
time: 4:59
